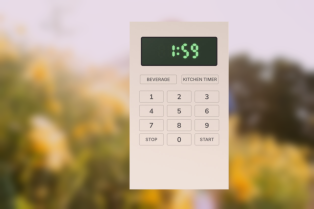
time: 1:59
